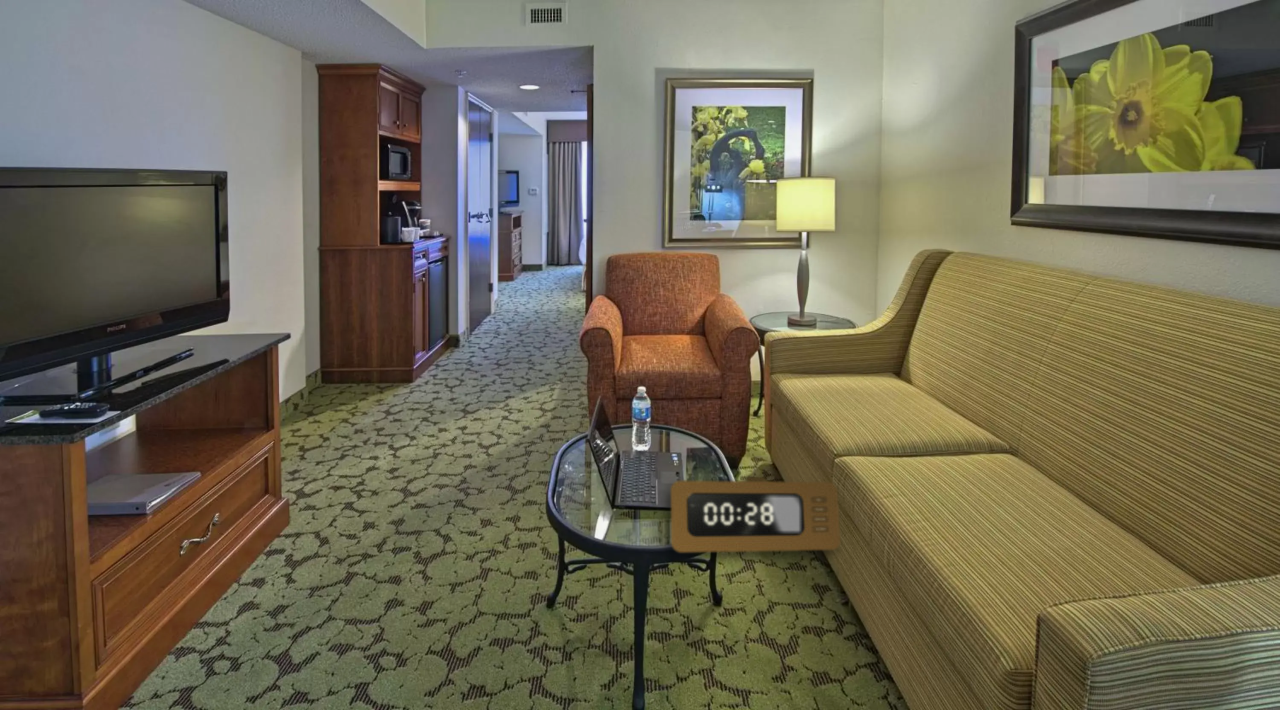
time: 0:28
